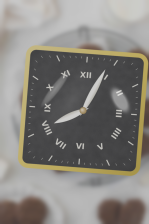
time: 8:04
